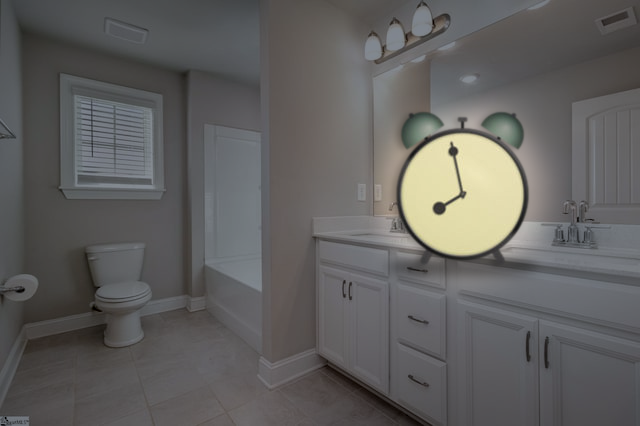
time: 7:58
